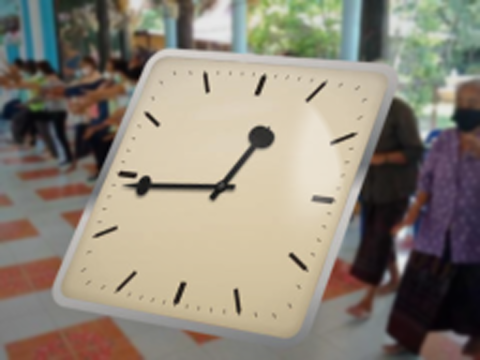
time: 12:44
